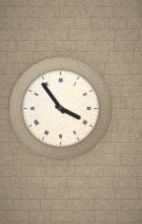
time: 3:54
